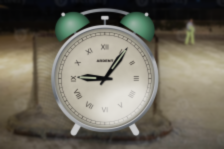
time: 9:06
